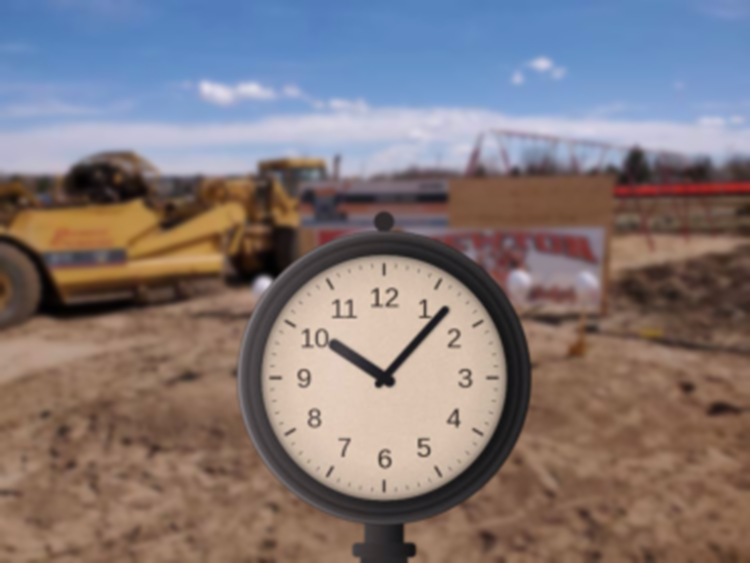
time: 10:07
